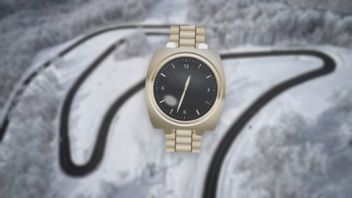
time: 12:33
